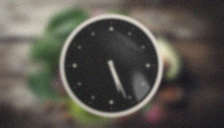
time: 5:26
